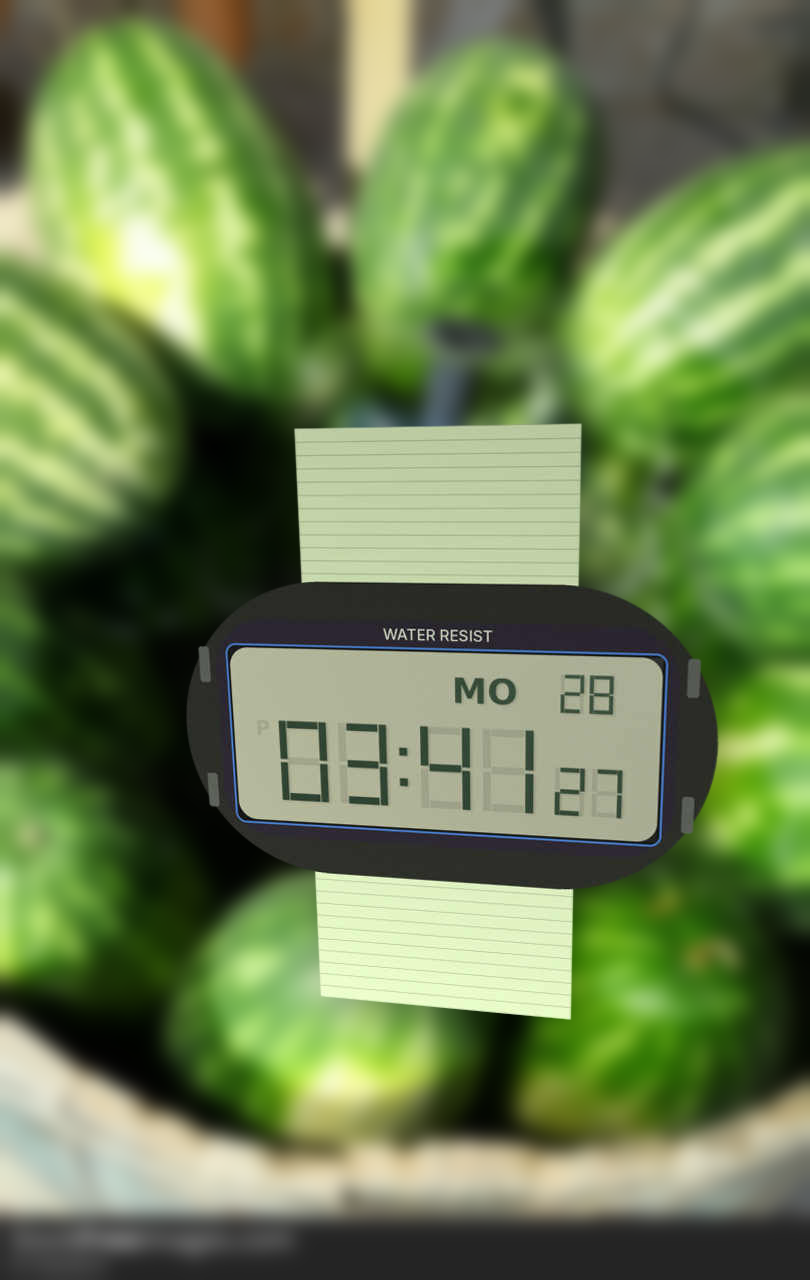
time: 3:41:27
